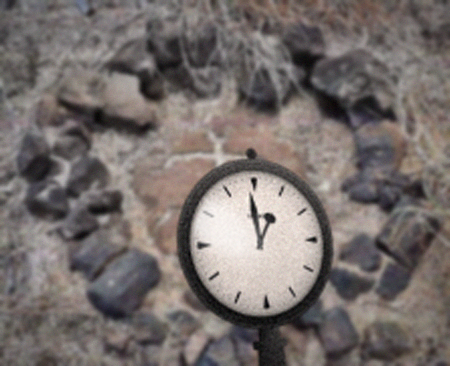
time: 12:59
